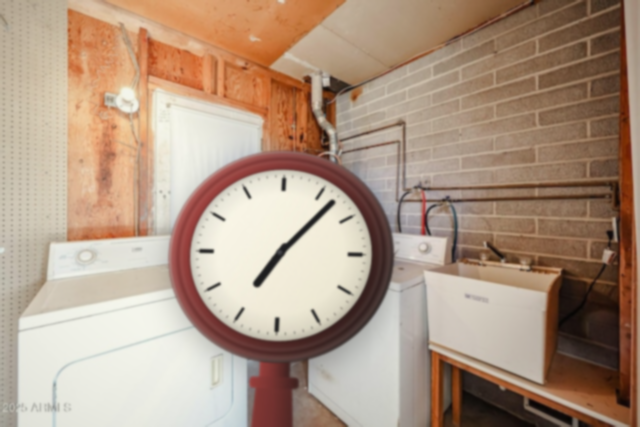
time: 7:07
